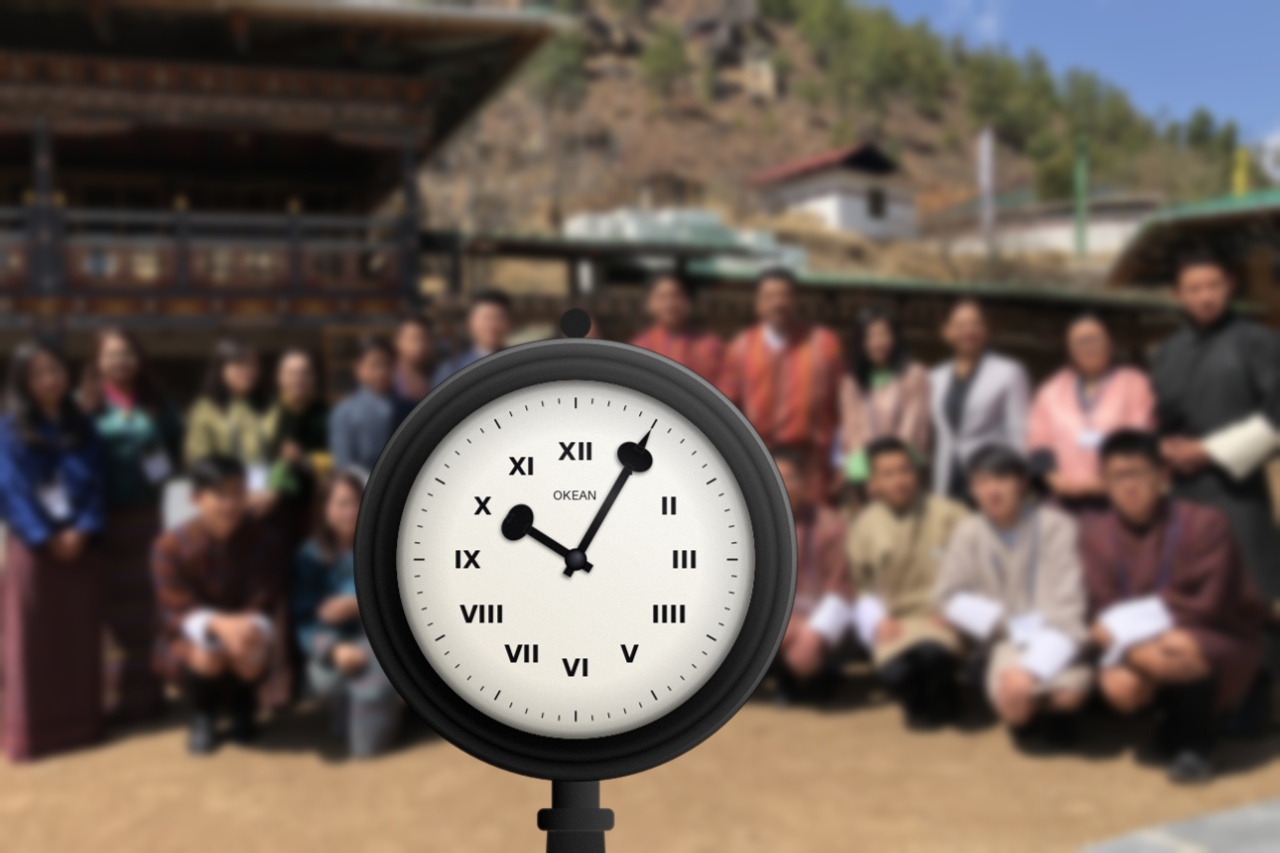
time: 10:05
